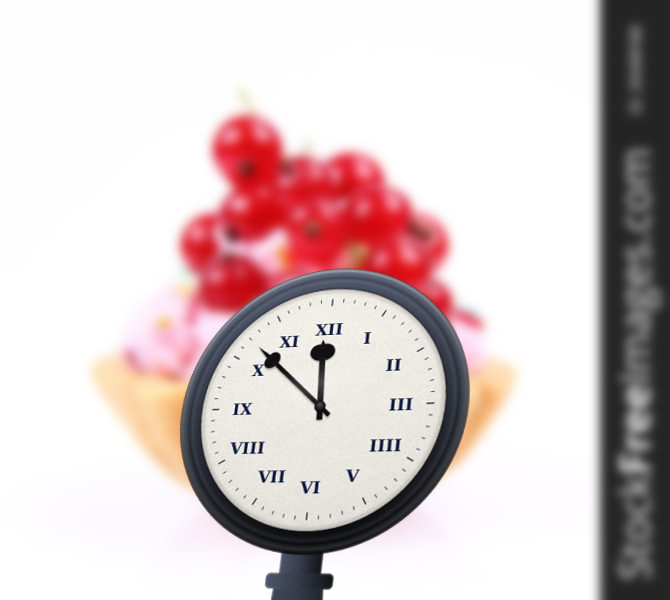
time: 11:52
